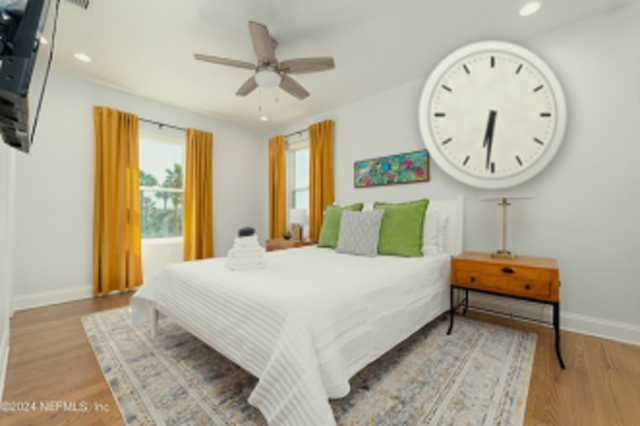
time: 6:31
